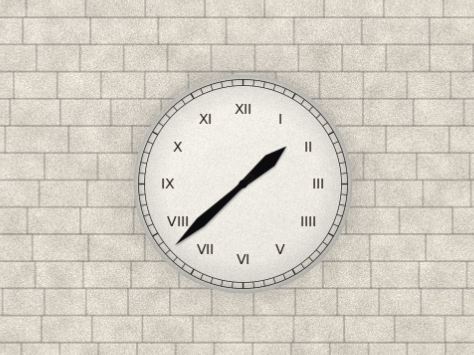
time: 1:38
